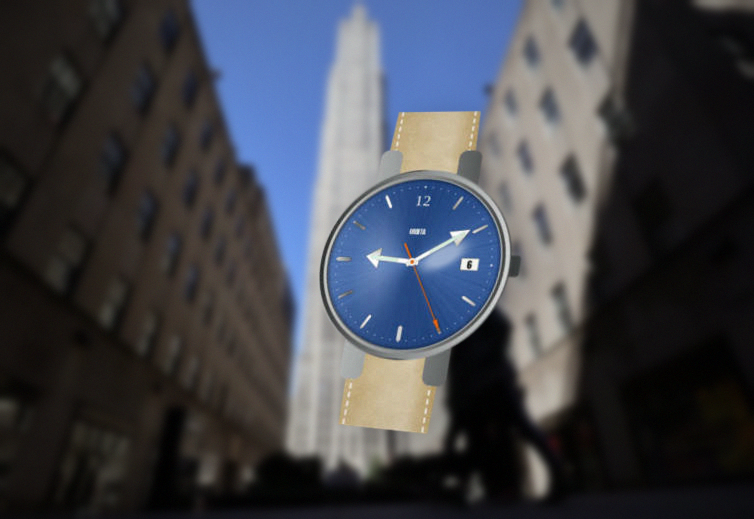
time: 9:09:25
